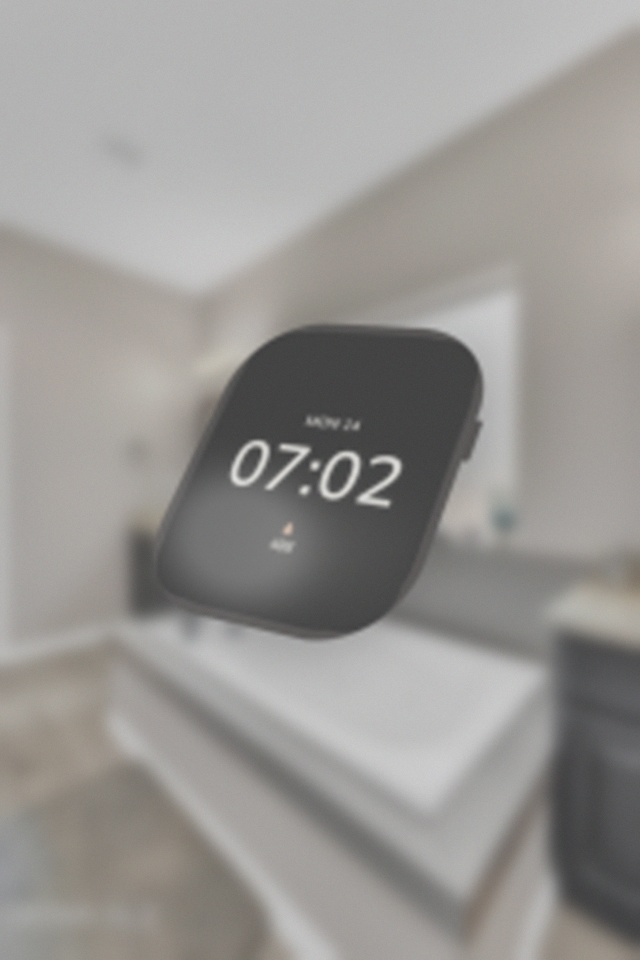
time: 7:02
